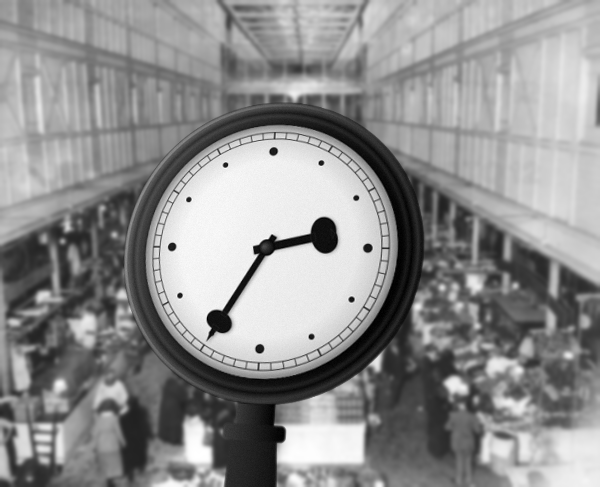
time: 2:35
